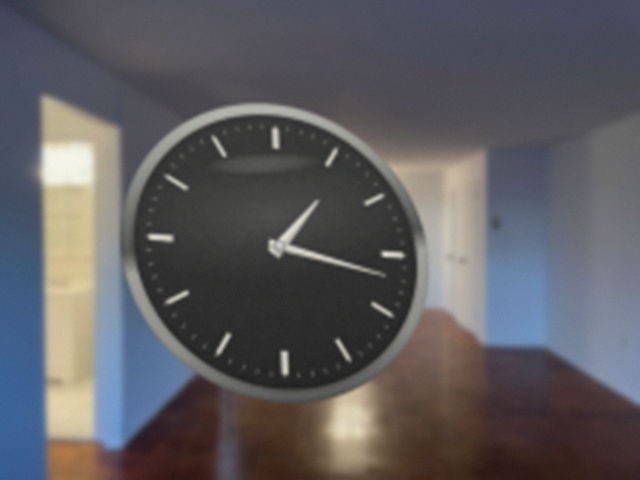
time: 1:17
